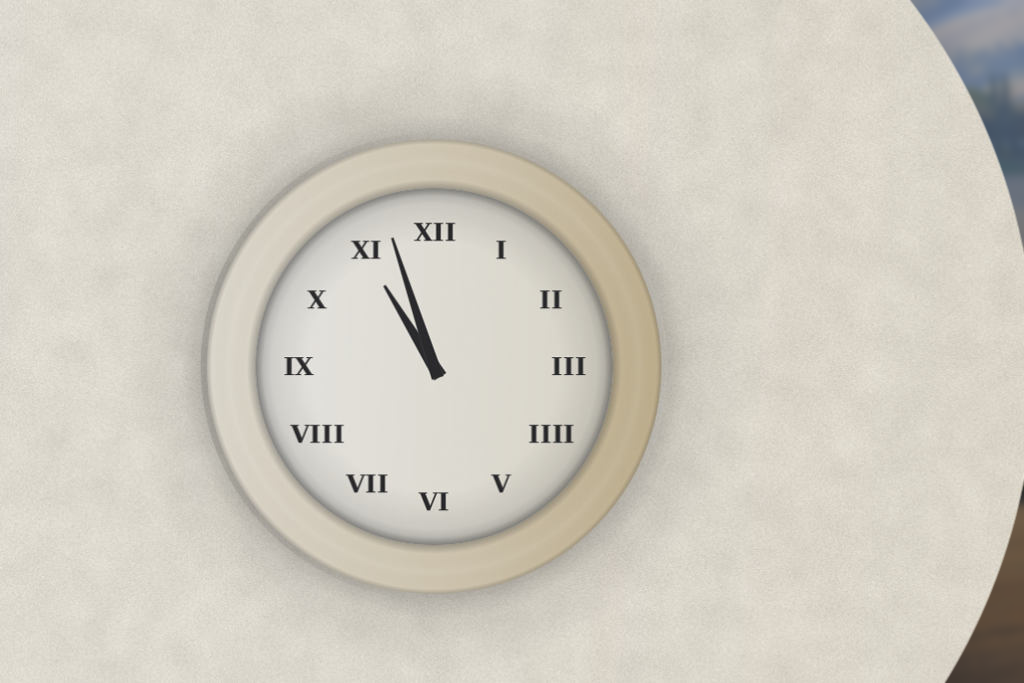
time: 10:57
